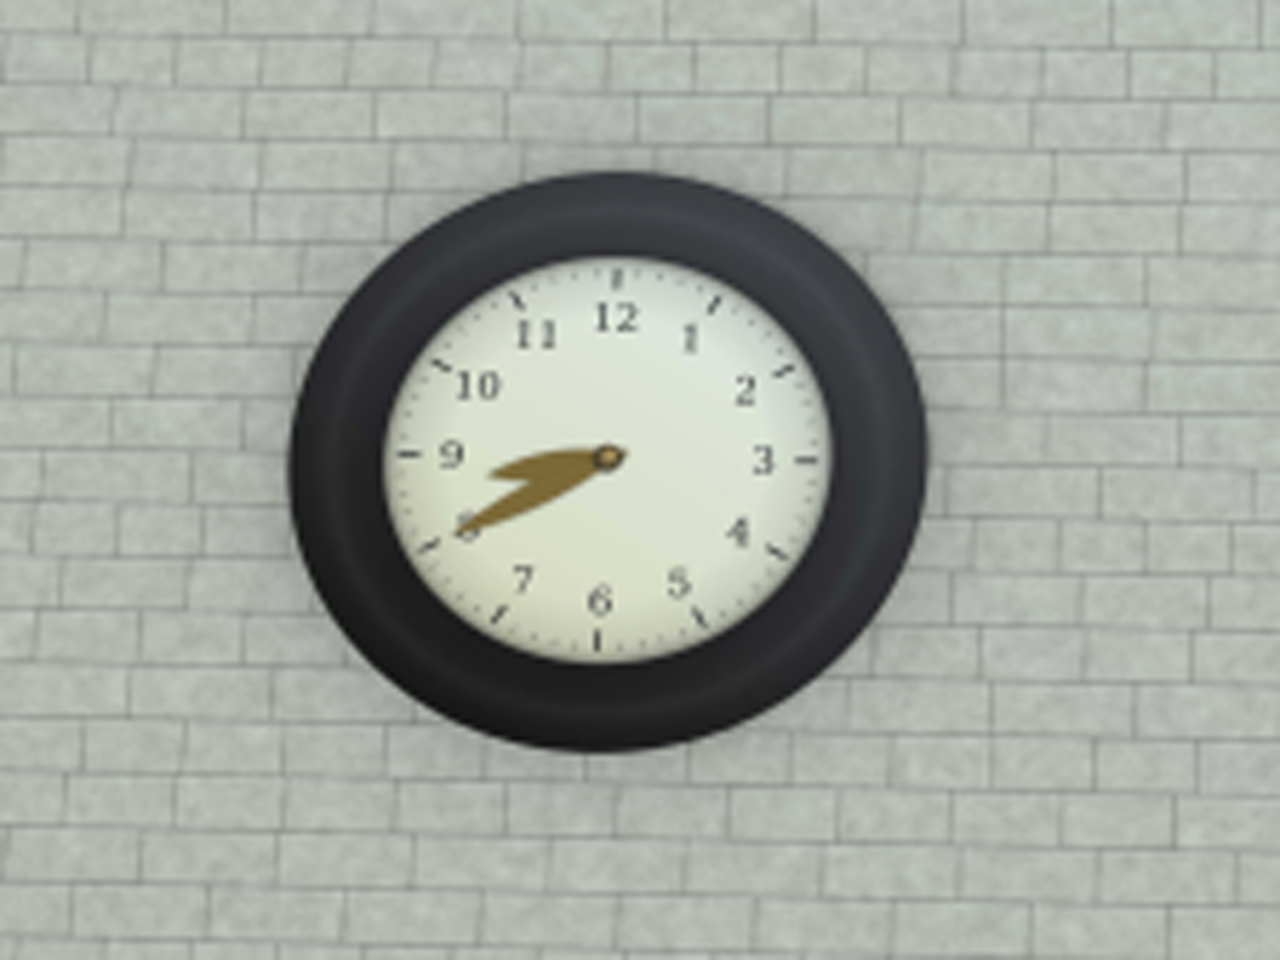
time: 8:40
